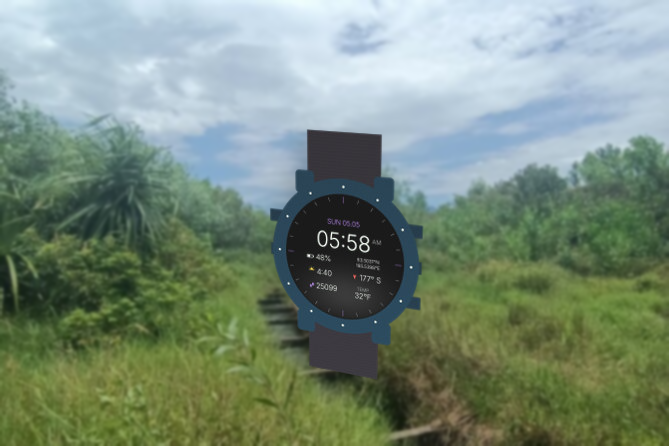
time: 5:58
